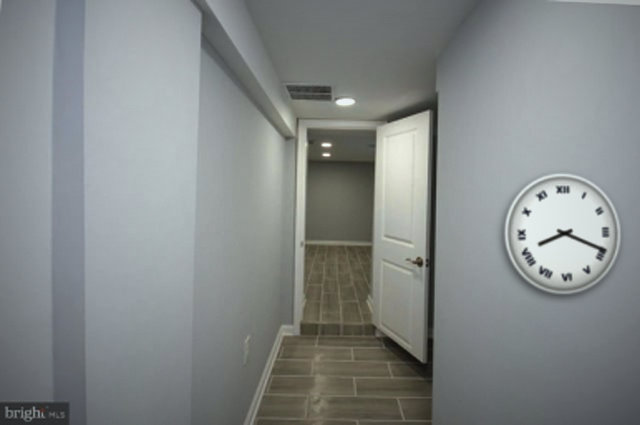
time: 8:19
